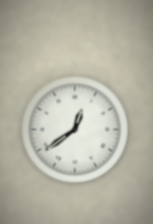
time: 12:39
